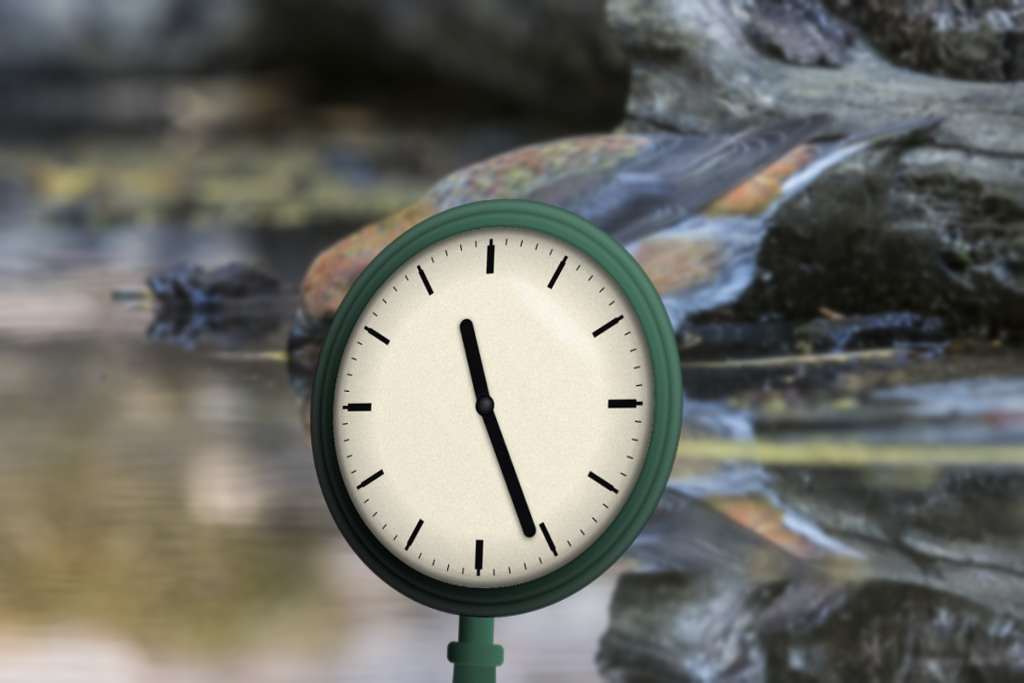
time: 11:26
